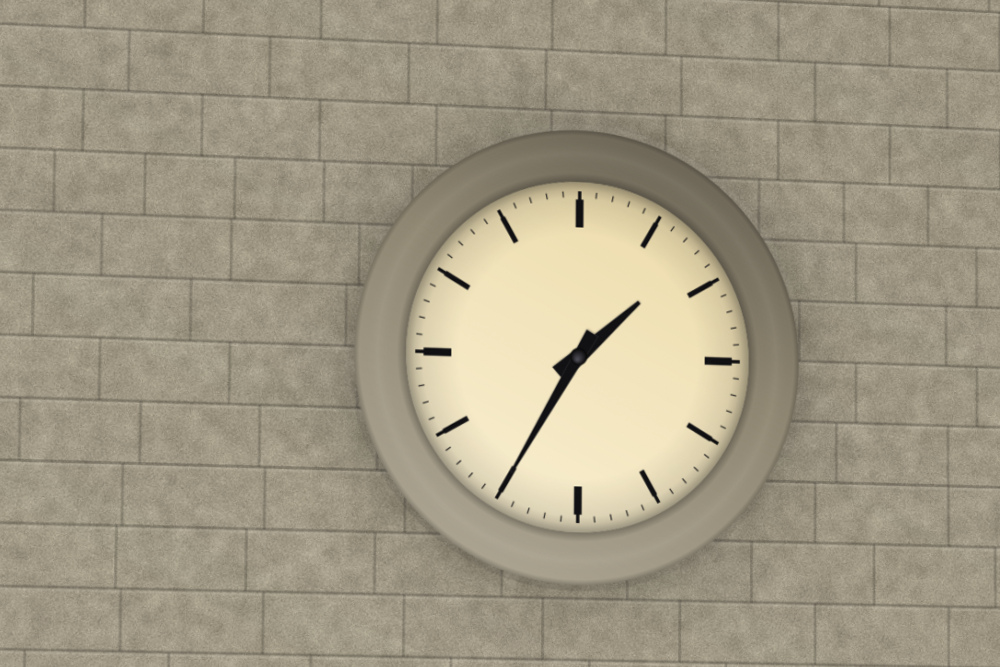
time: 1:35
